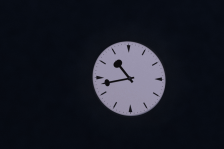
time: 10:43
